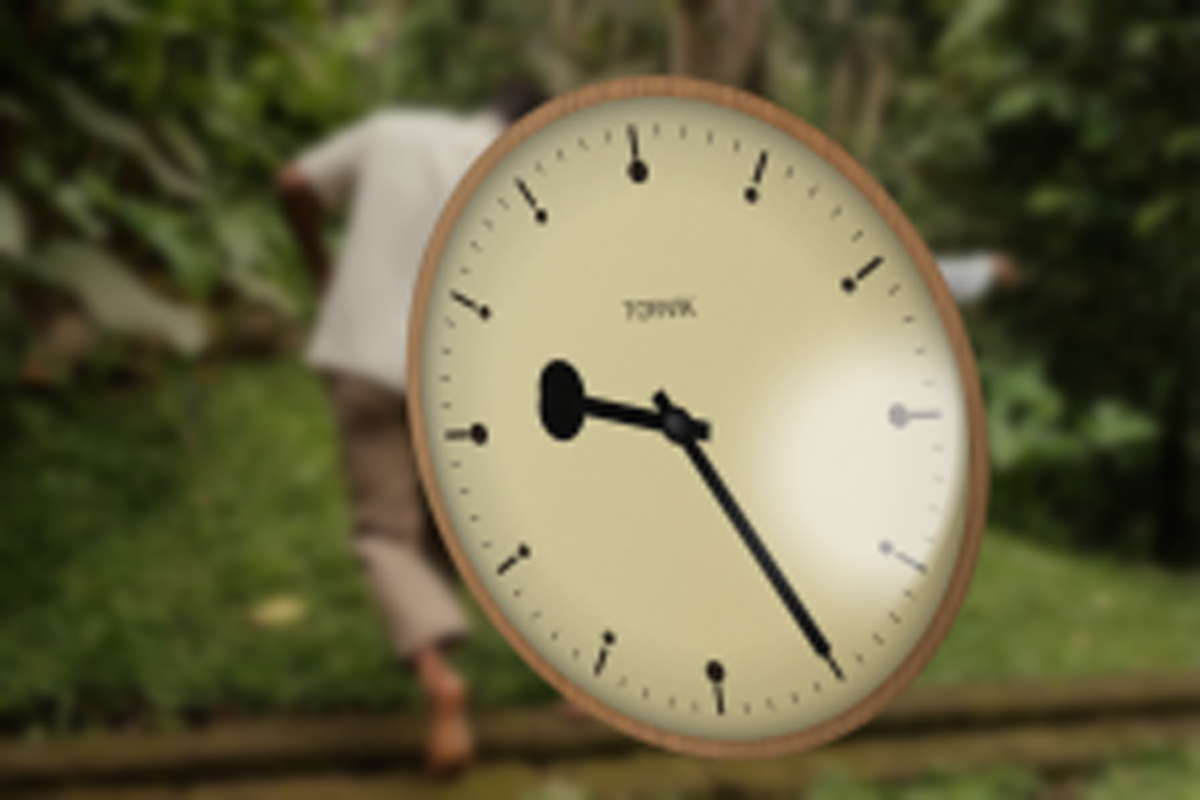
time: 9:25
